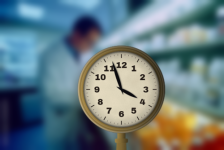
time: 3:57
